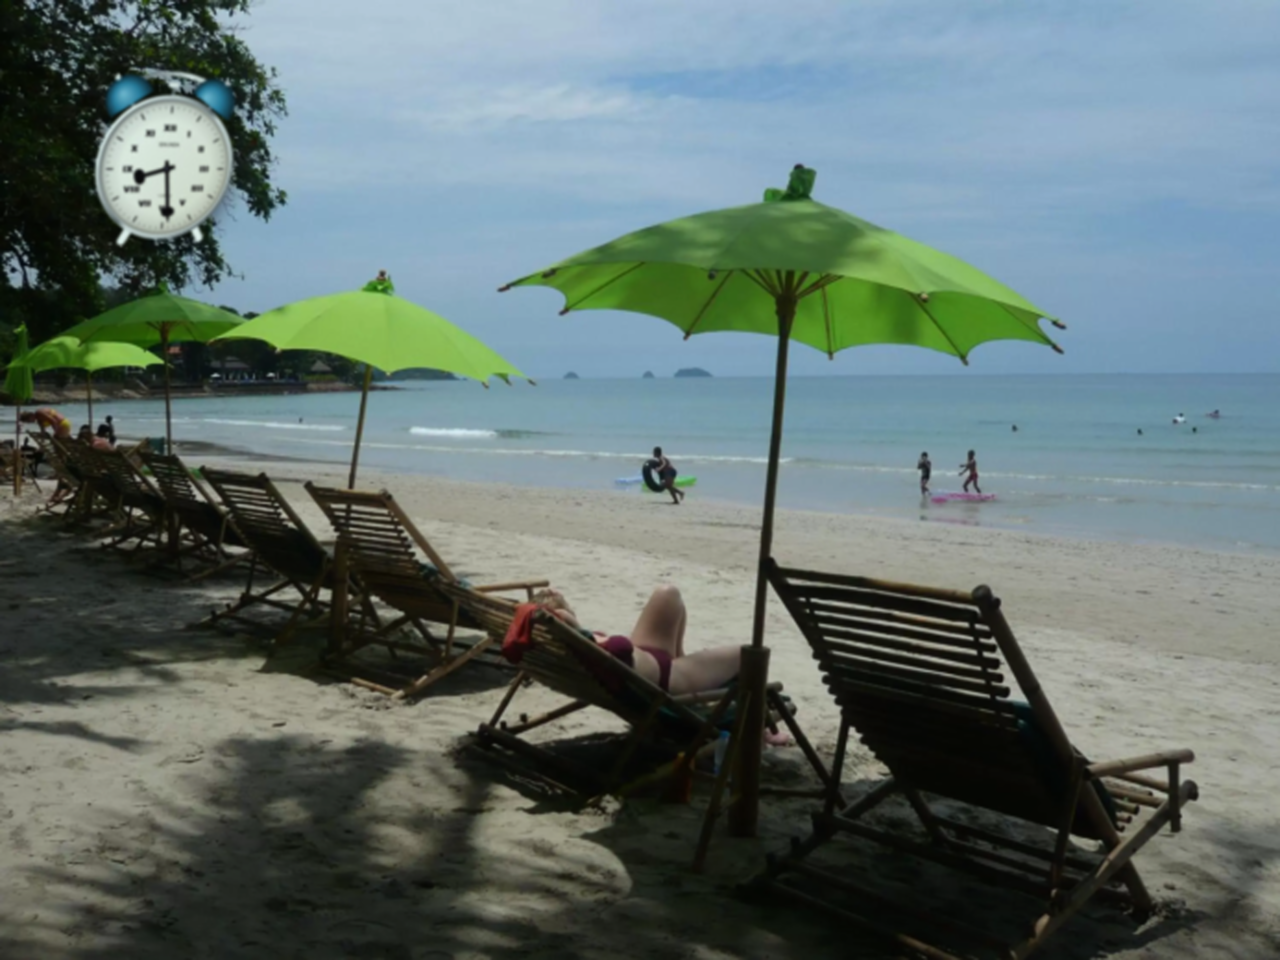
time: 8:29
